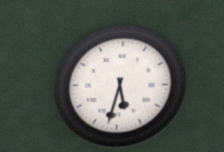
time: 5:32
